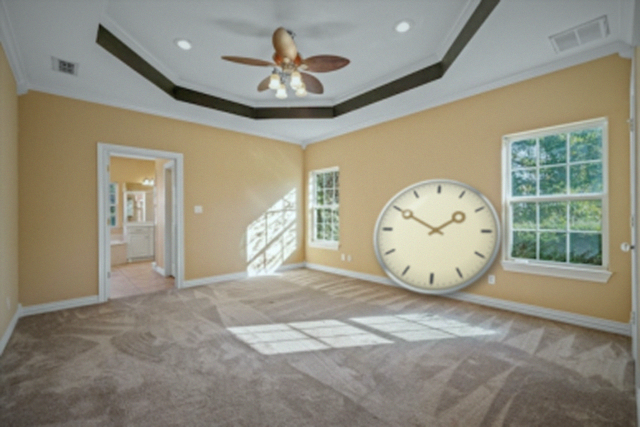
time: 1:50
